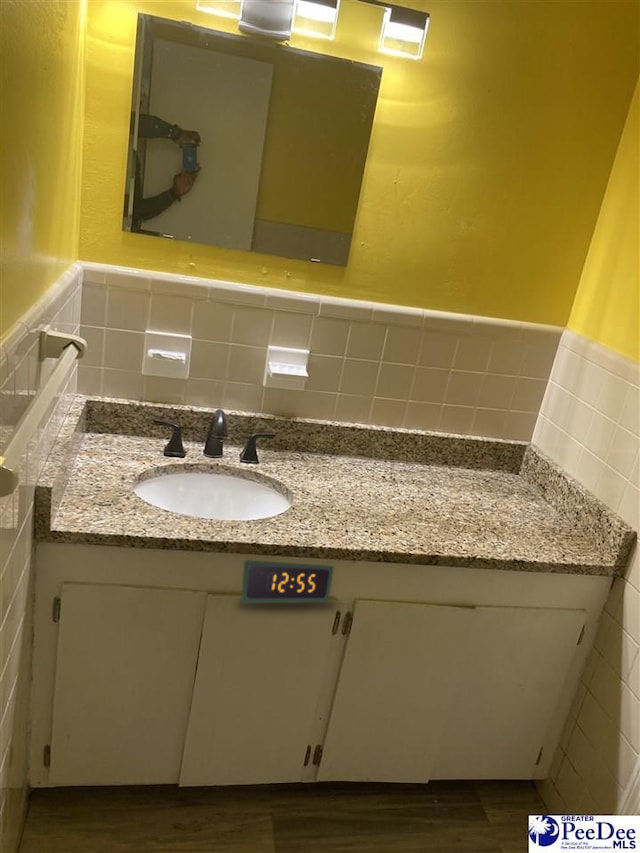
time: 12:55
